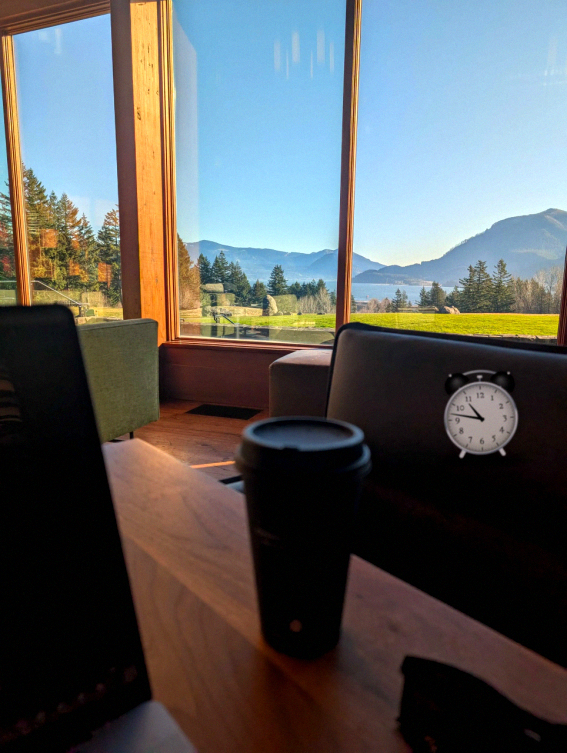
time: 10:47
